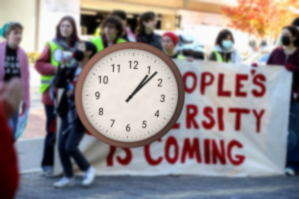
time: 1:07
